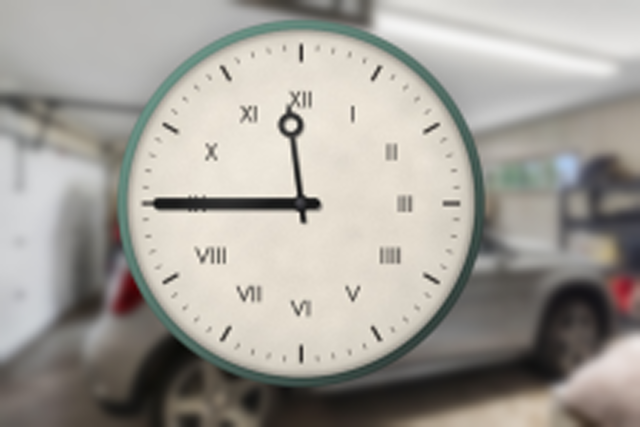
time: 11:45
